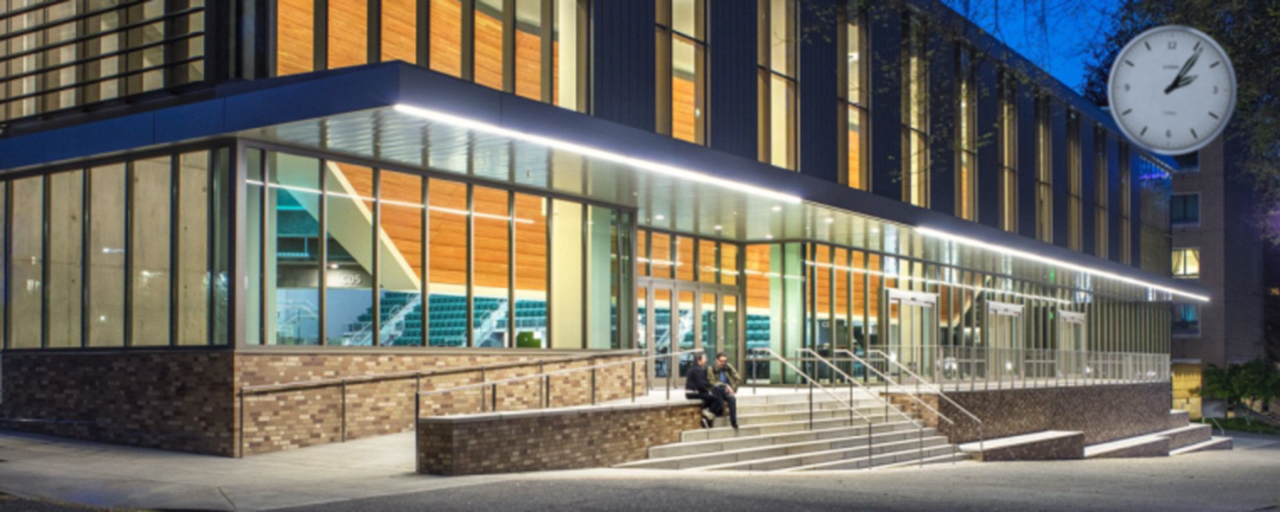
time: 2:06
